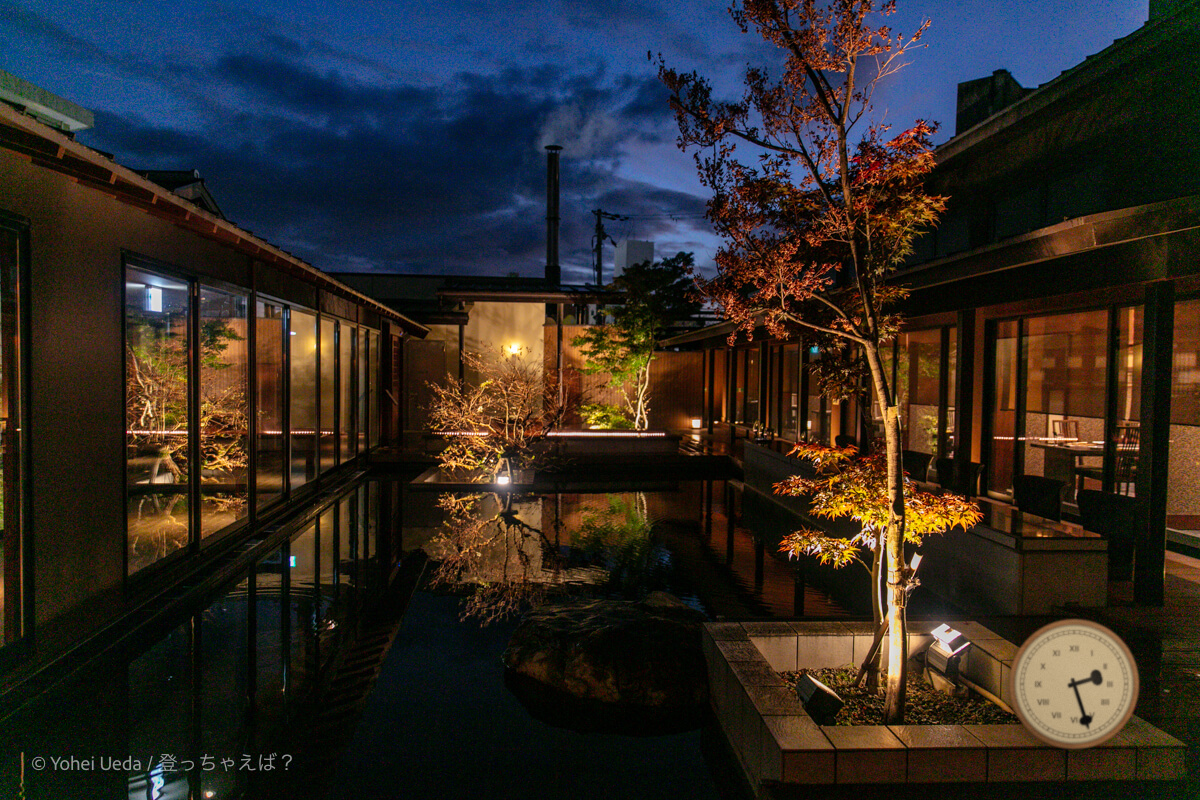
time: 2:27
